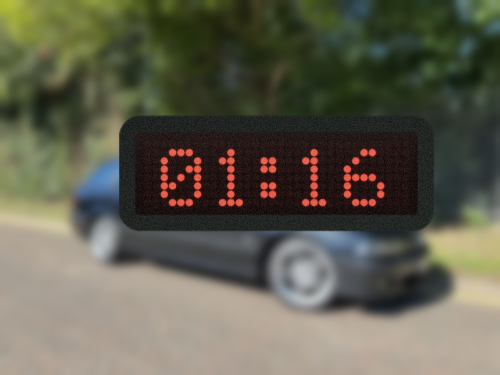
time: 1:16
